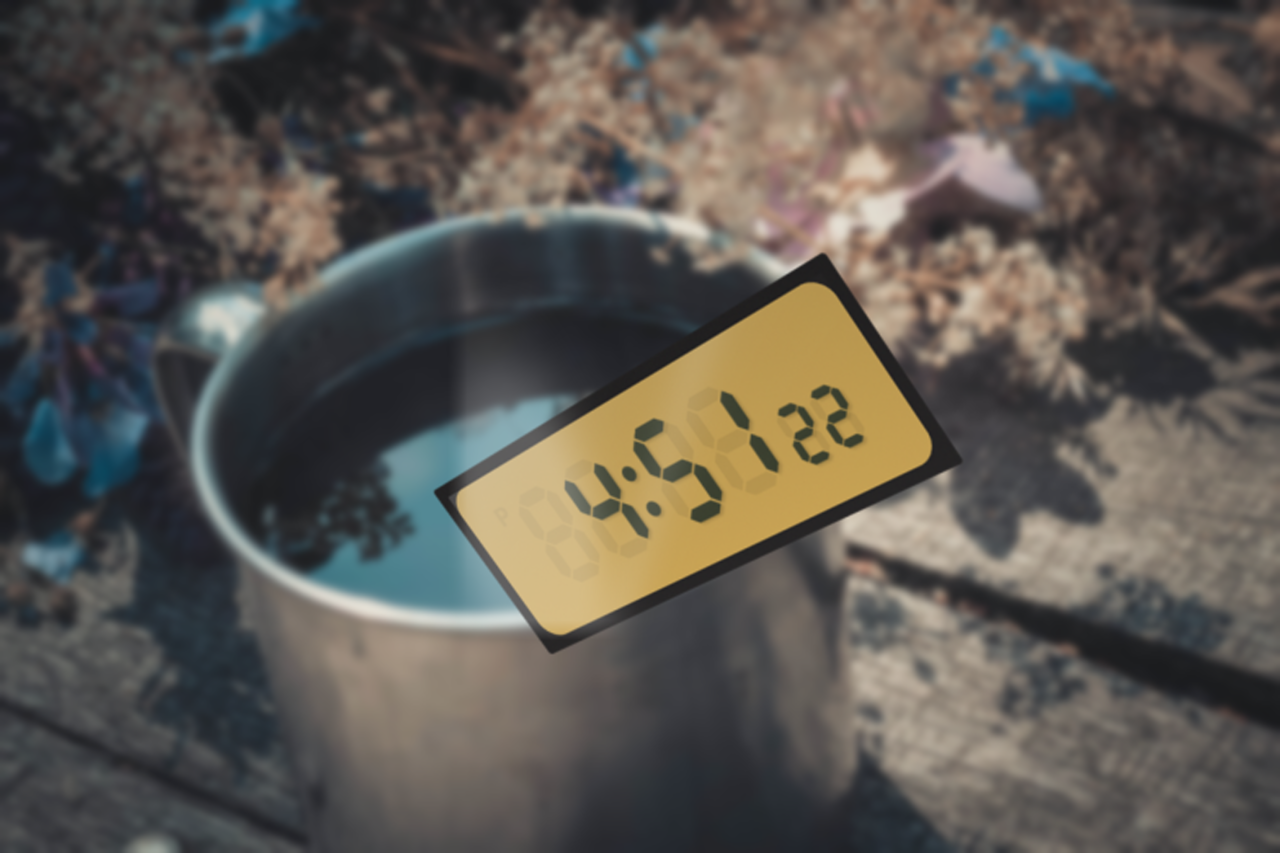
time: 4:51:22
